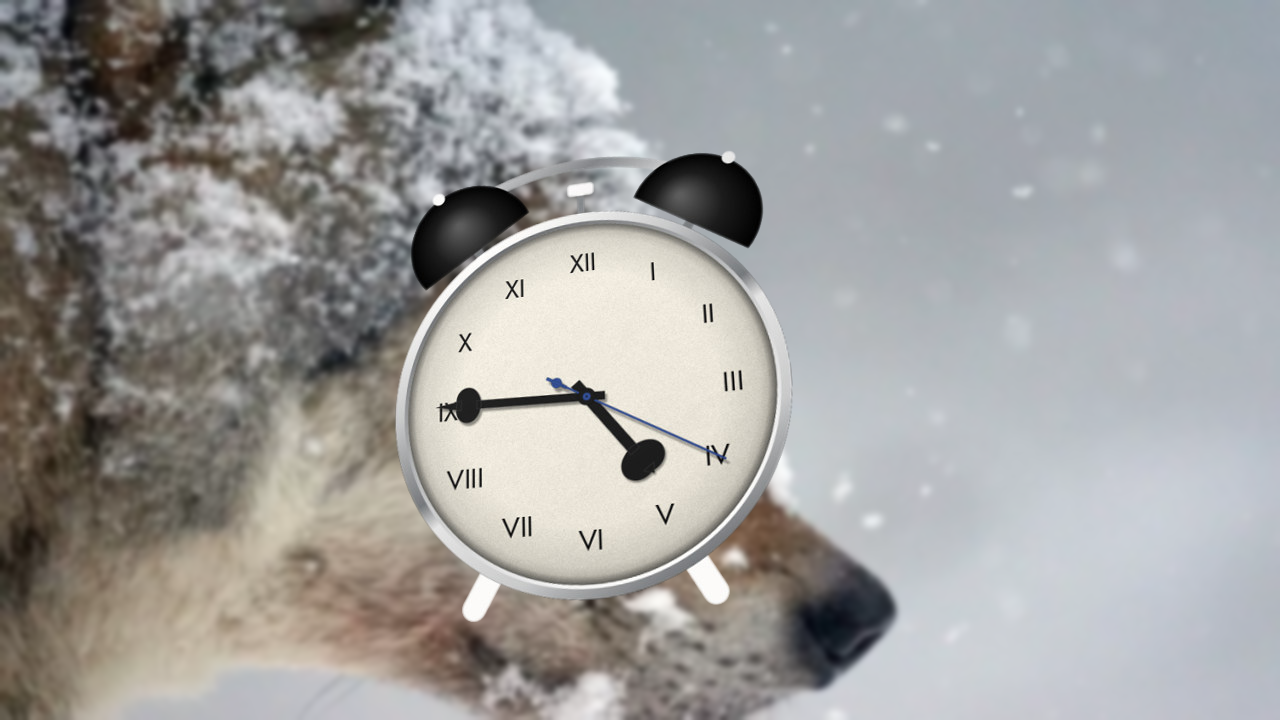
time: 4:45:20
